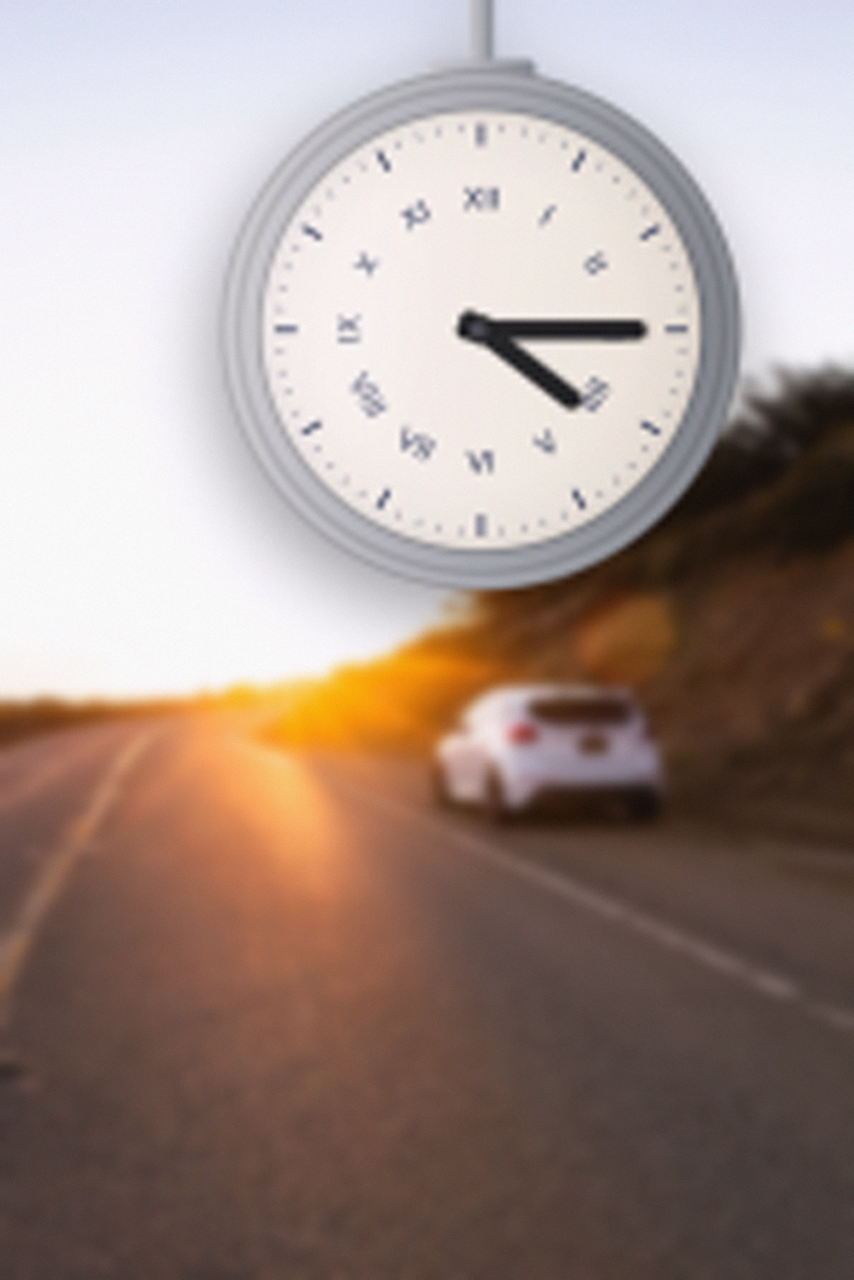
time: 4:15
